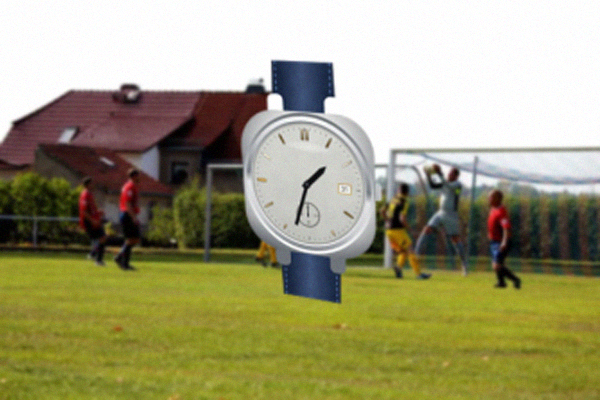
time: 1:33
